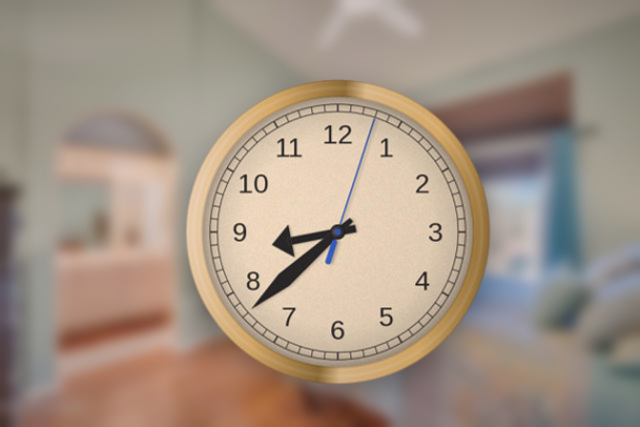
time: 8:38:03
